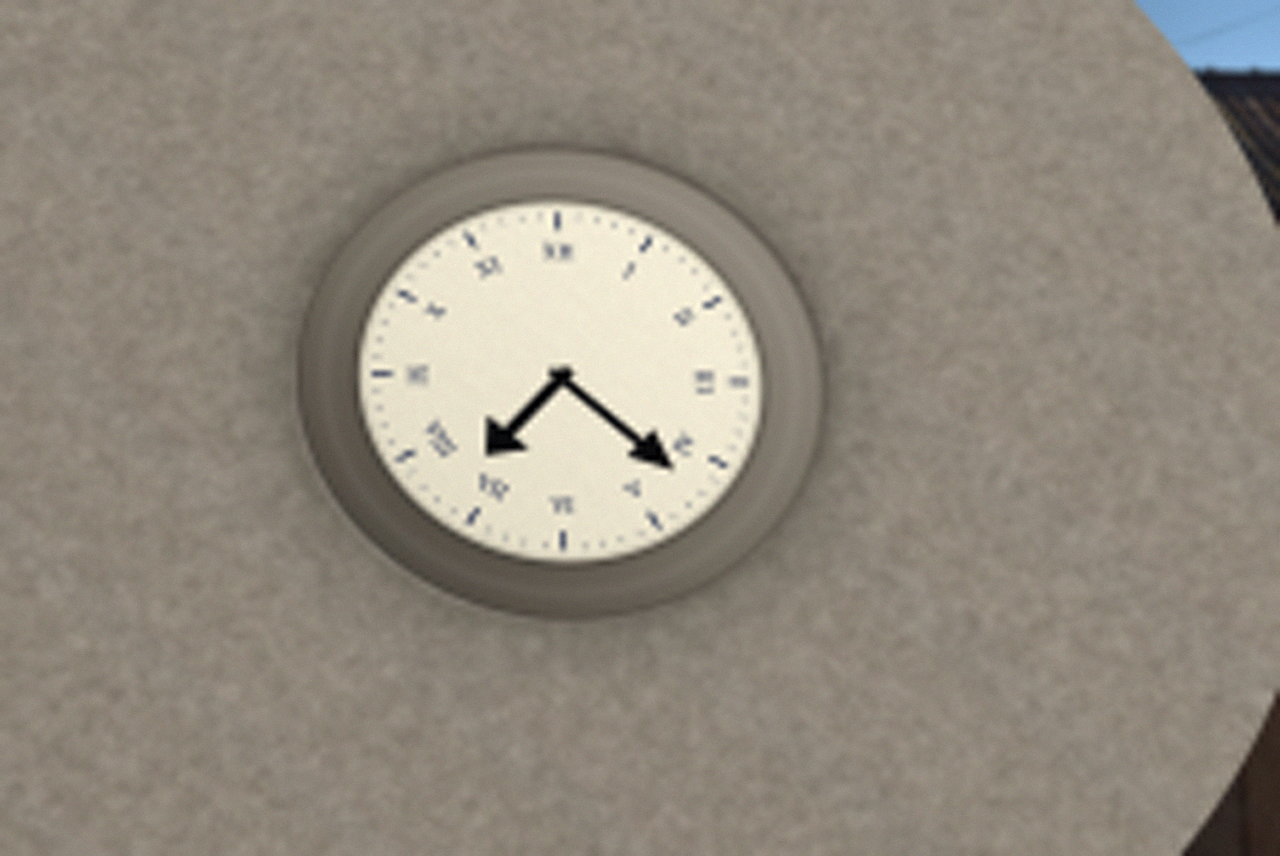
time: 7:22
